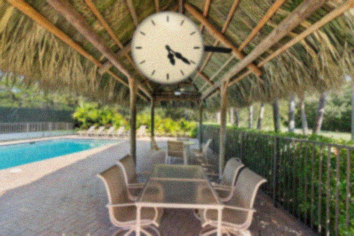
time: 5:21
